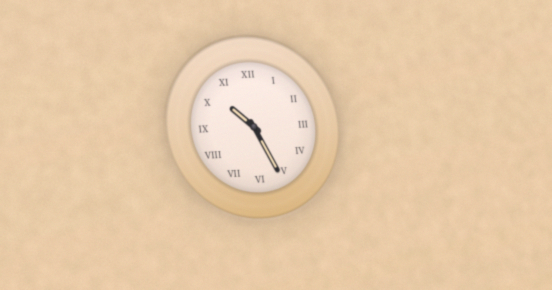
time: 10:26
